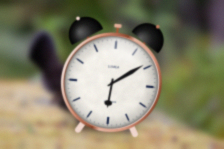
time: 6:09
